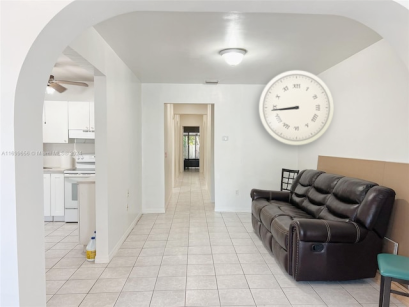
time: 8:44
